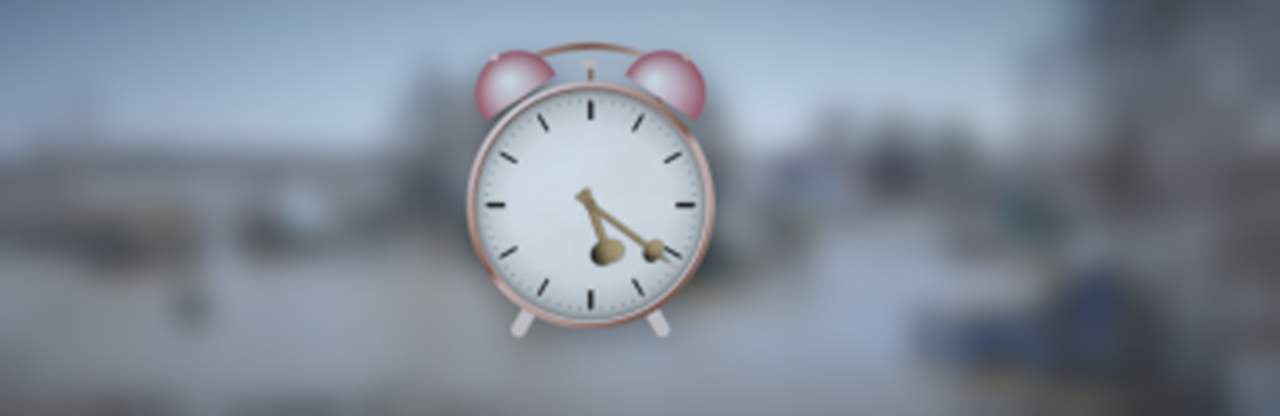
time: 5:21
